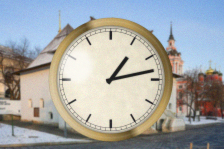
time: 1:13
